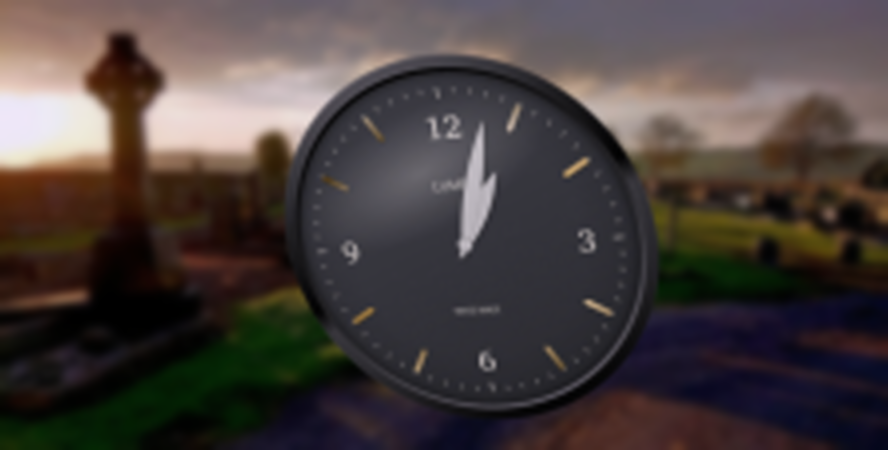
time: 1:03
